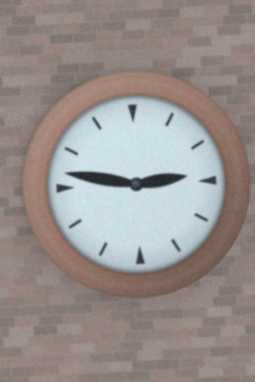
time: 2:47
